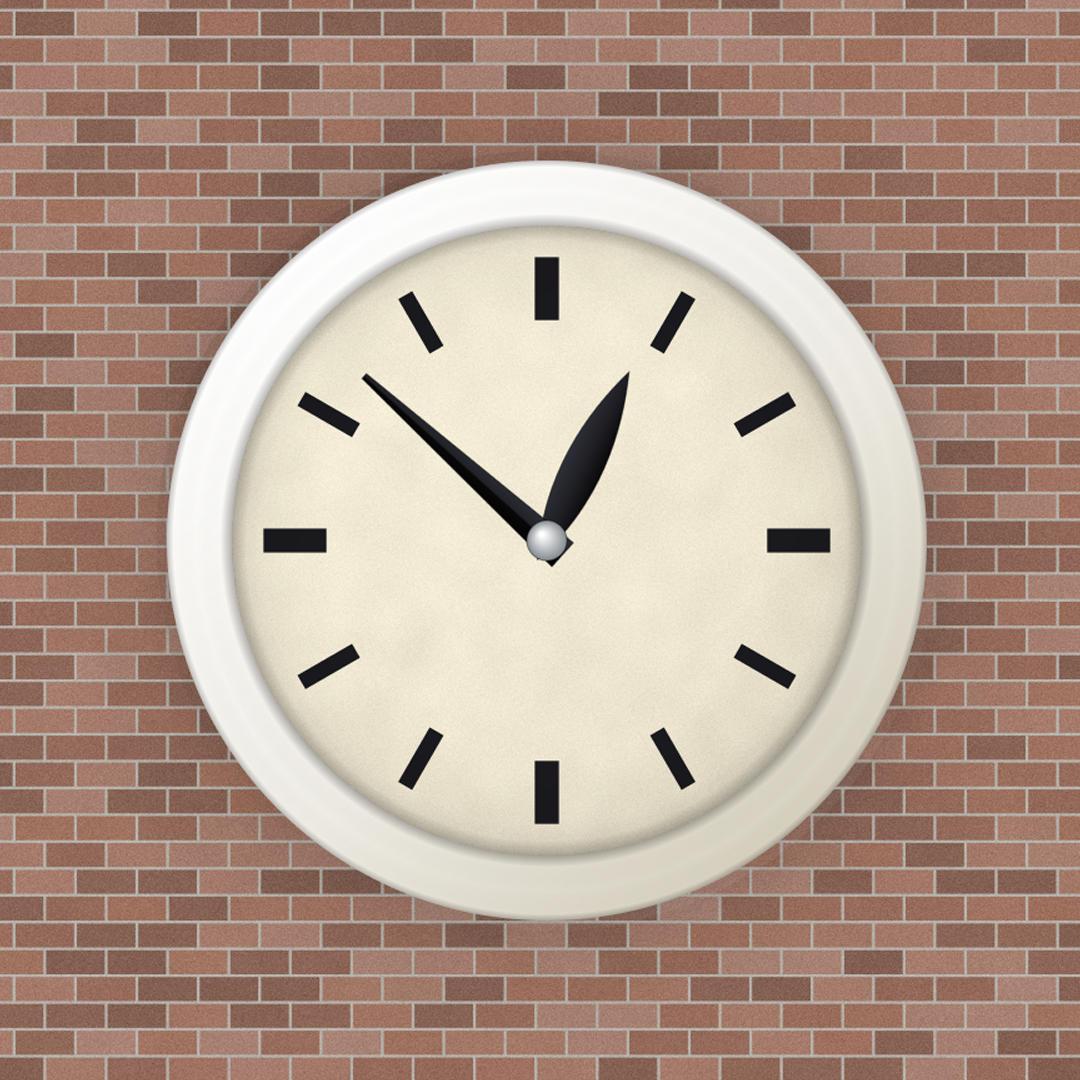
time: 12:52
